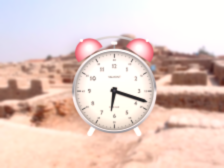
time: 6:18
